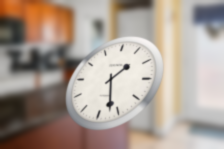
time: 1:27
